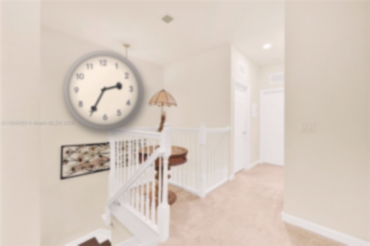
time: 2:35
